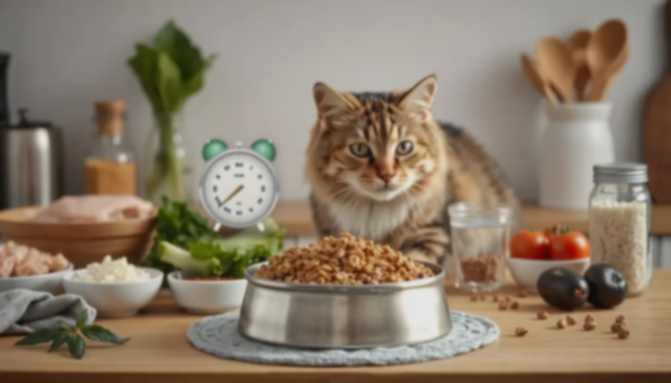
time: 7:38
